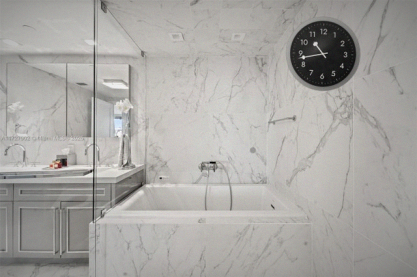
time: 10:43
